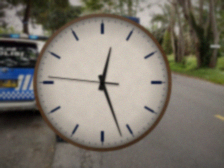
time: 12:26:46
